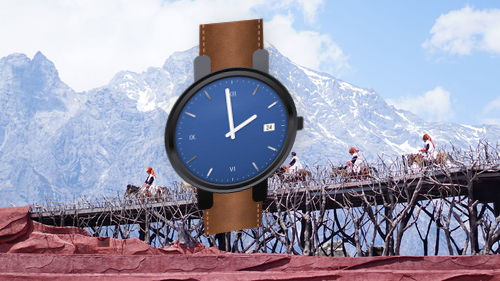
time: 1:59
